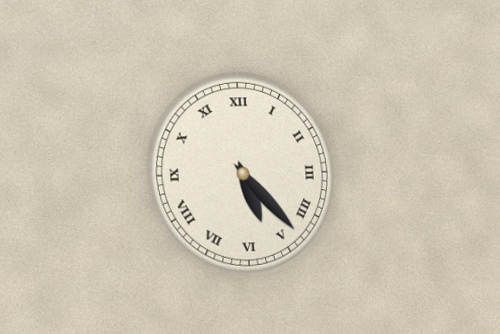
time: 5:23
